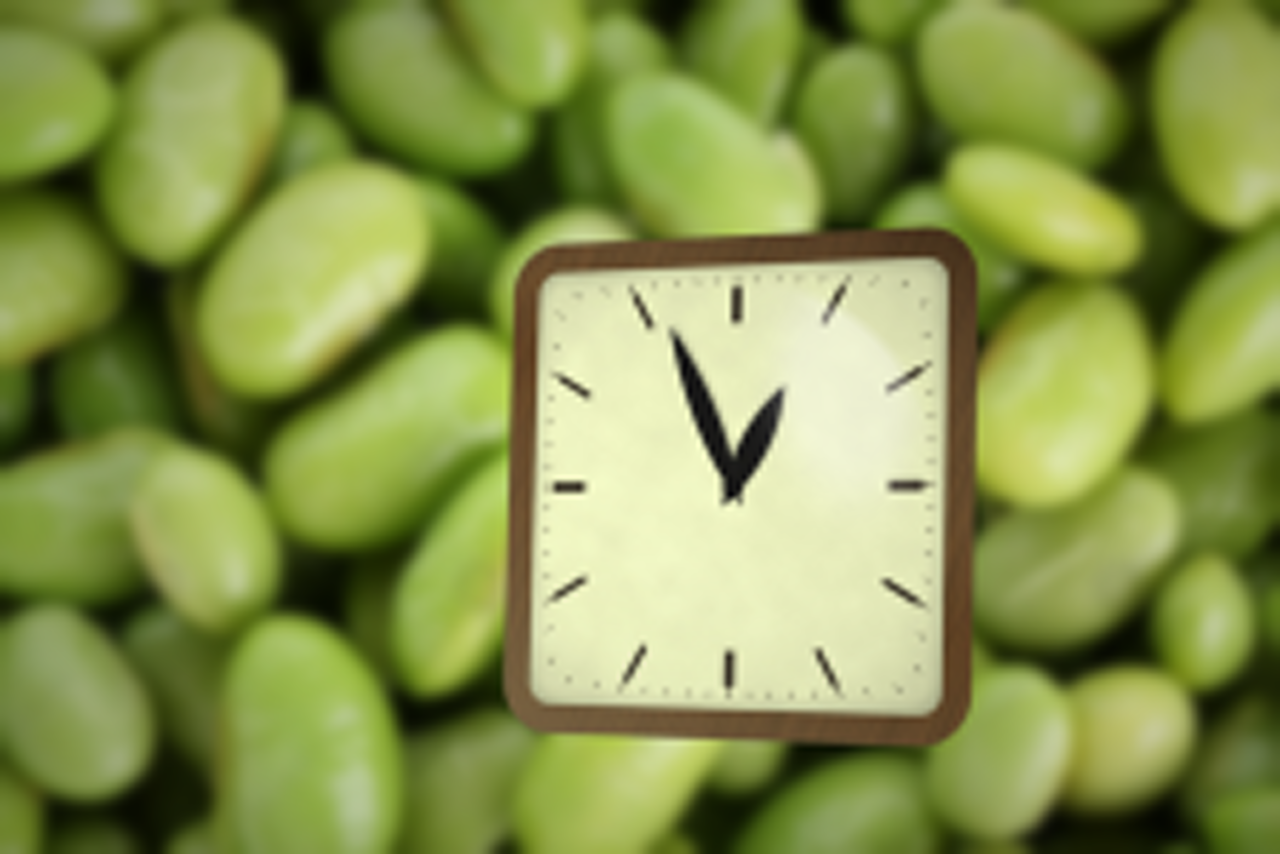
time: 12:56
